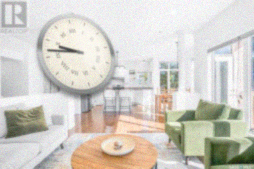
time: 9:47
